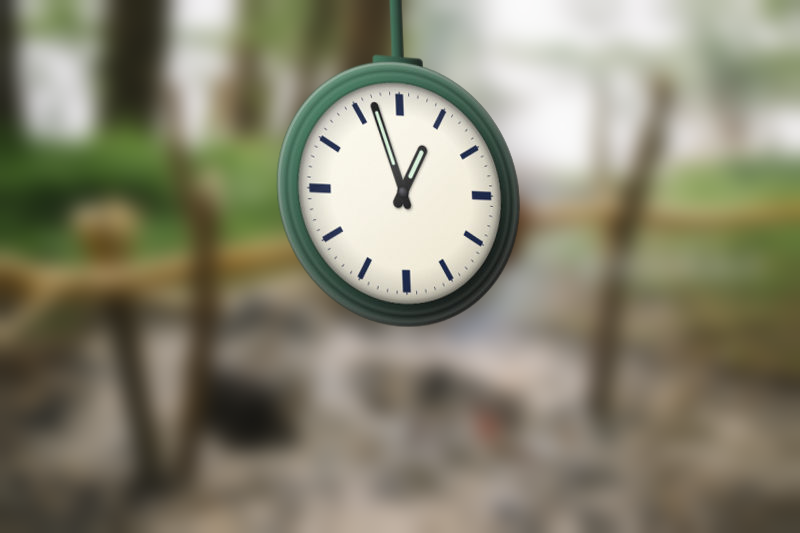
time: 12:57
